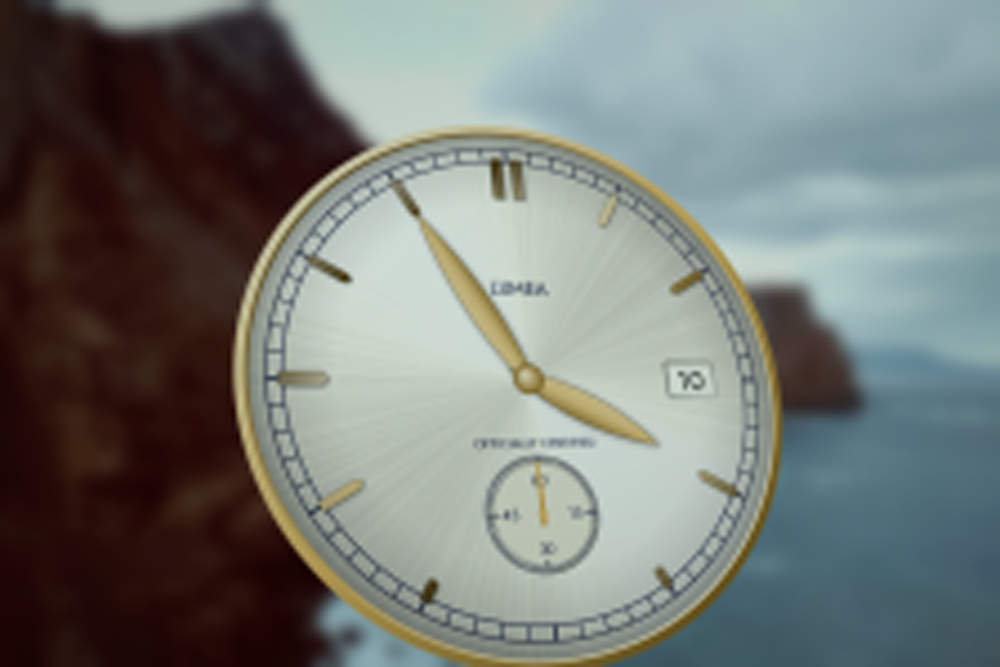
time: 3:55
